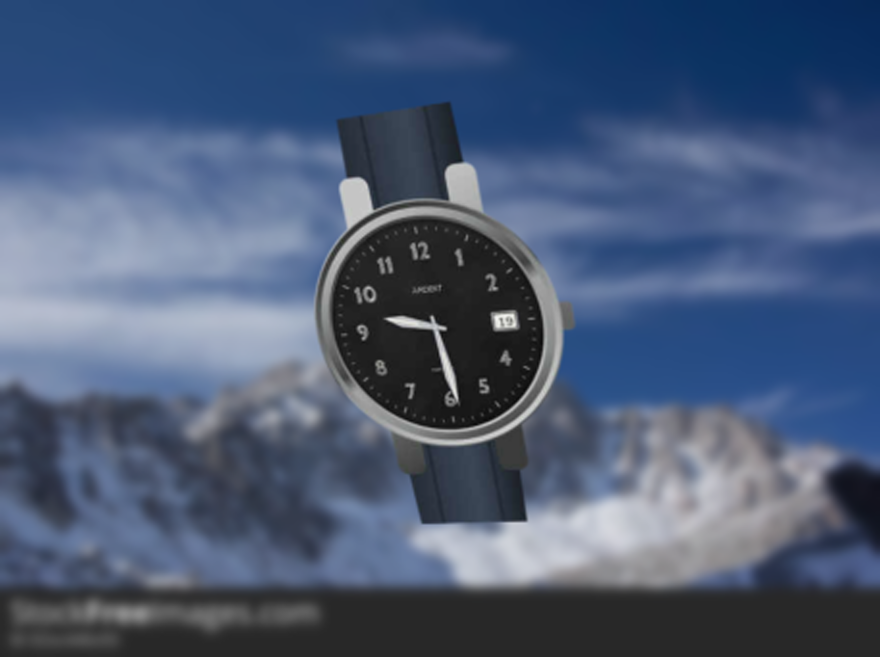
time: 9:29
